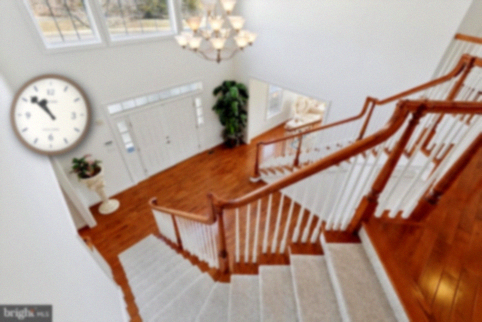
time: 10:52
